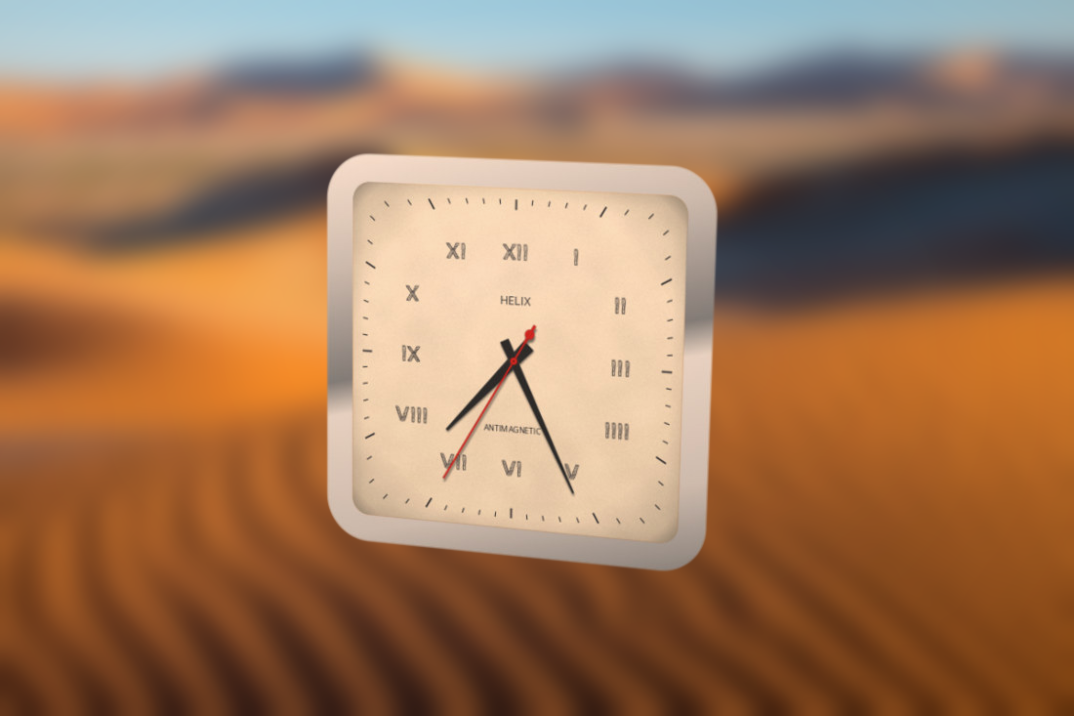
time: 7:25:35
